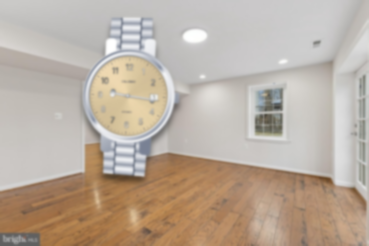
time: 9:16
